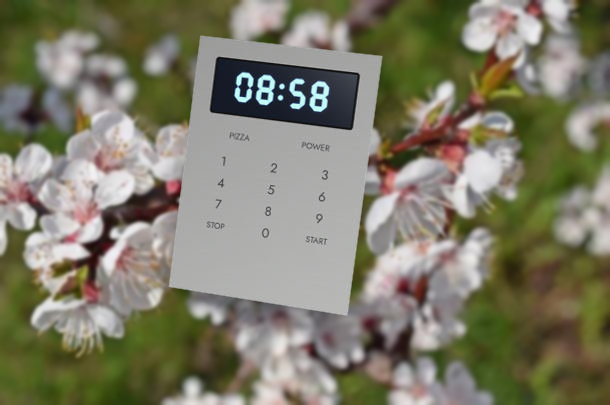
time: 8:58
